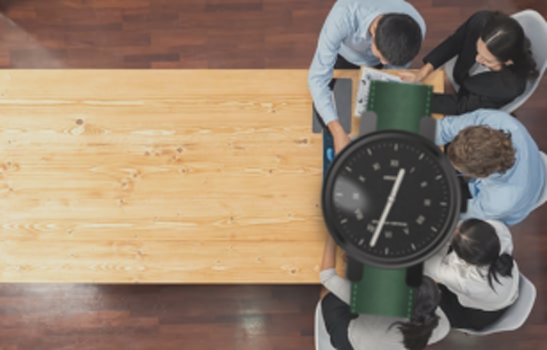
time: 12:33
